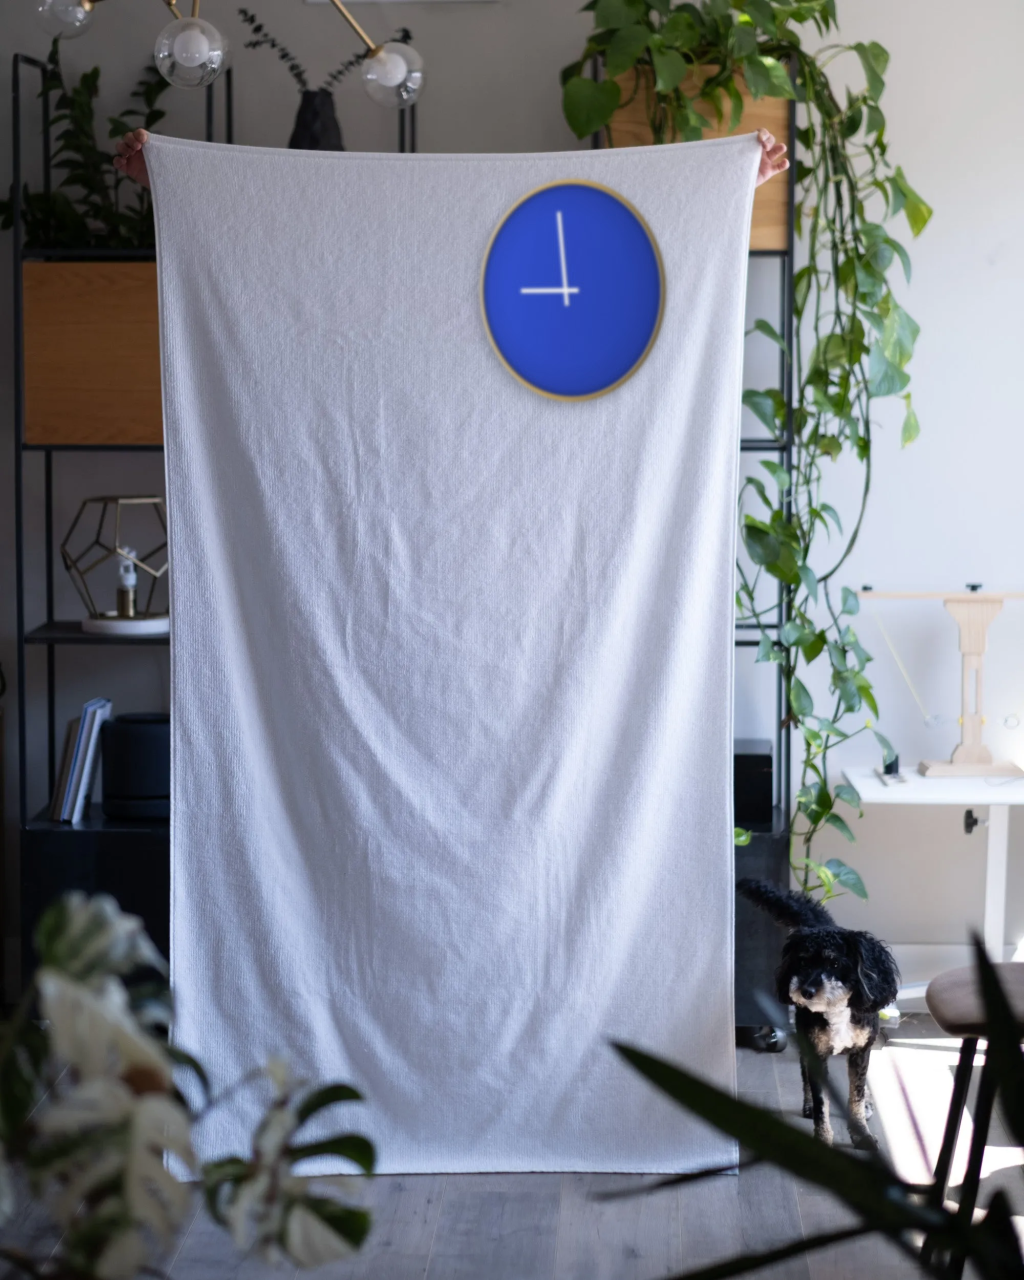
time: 8:59
